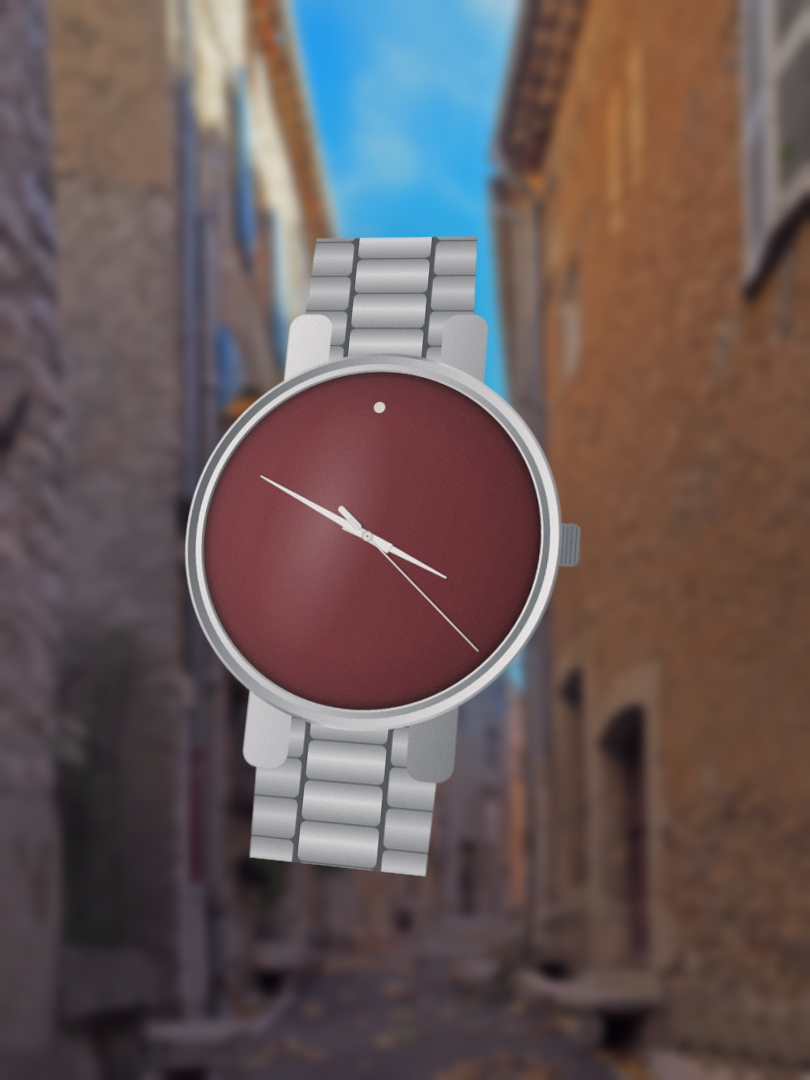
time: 3:49:22
